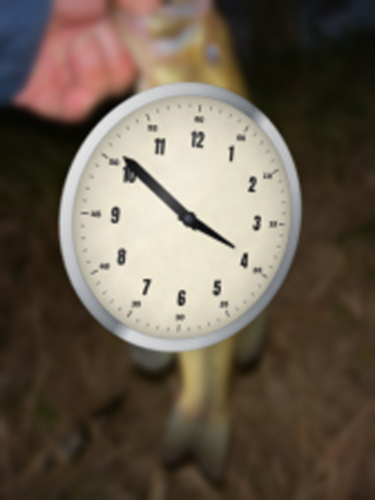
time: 3:51
